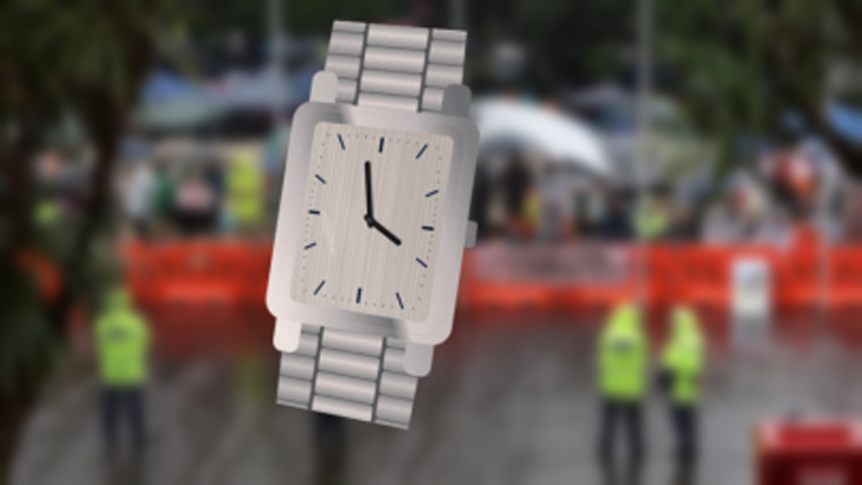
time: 3:58
